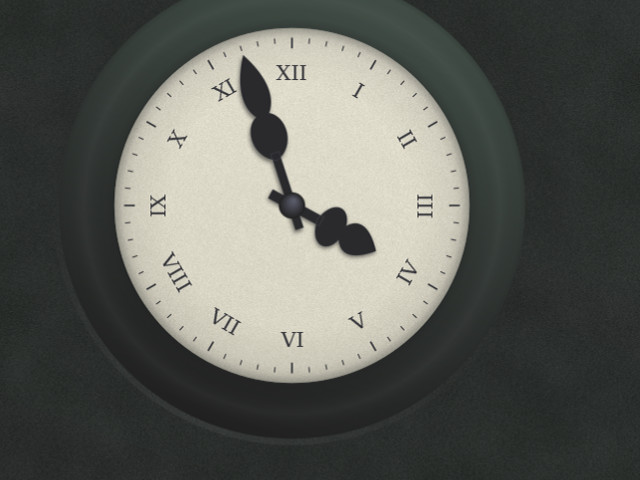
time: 3:57
